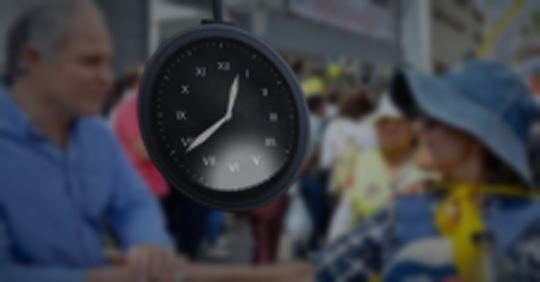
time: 12:39
